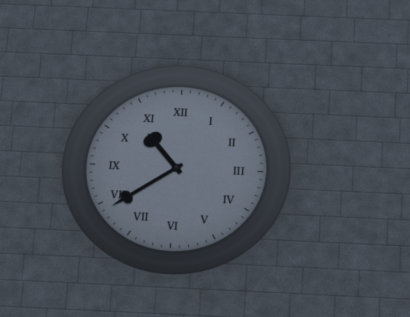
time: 10:39
